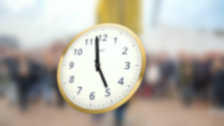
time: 4:58
